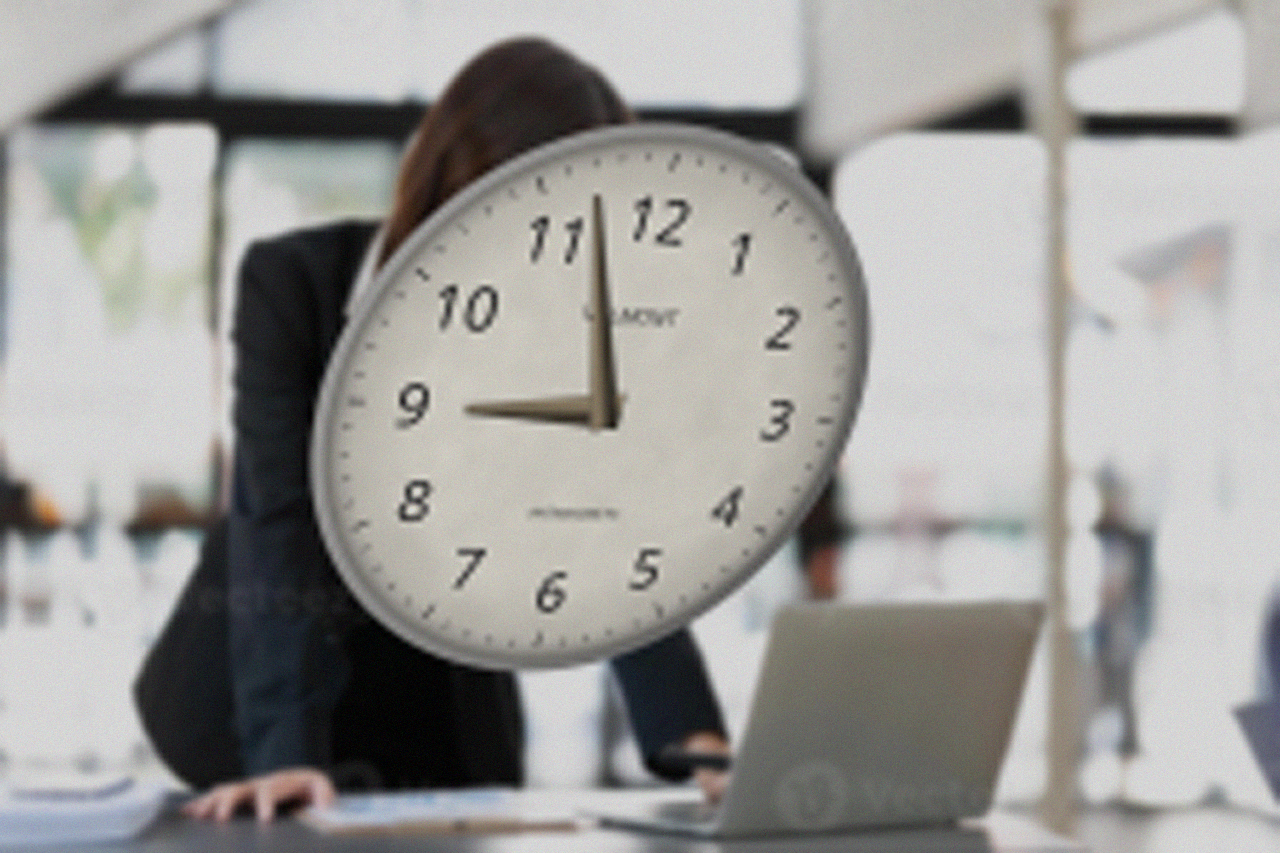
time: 8:57
